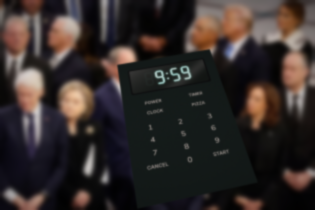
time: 9:59
